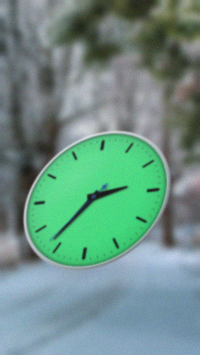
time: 2:36:37
